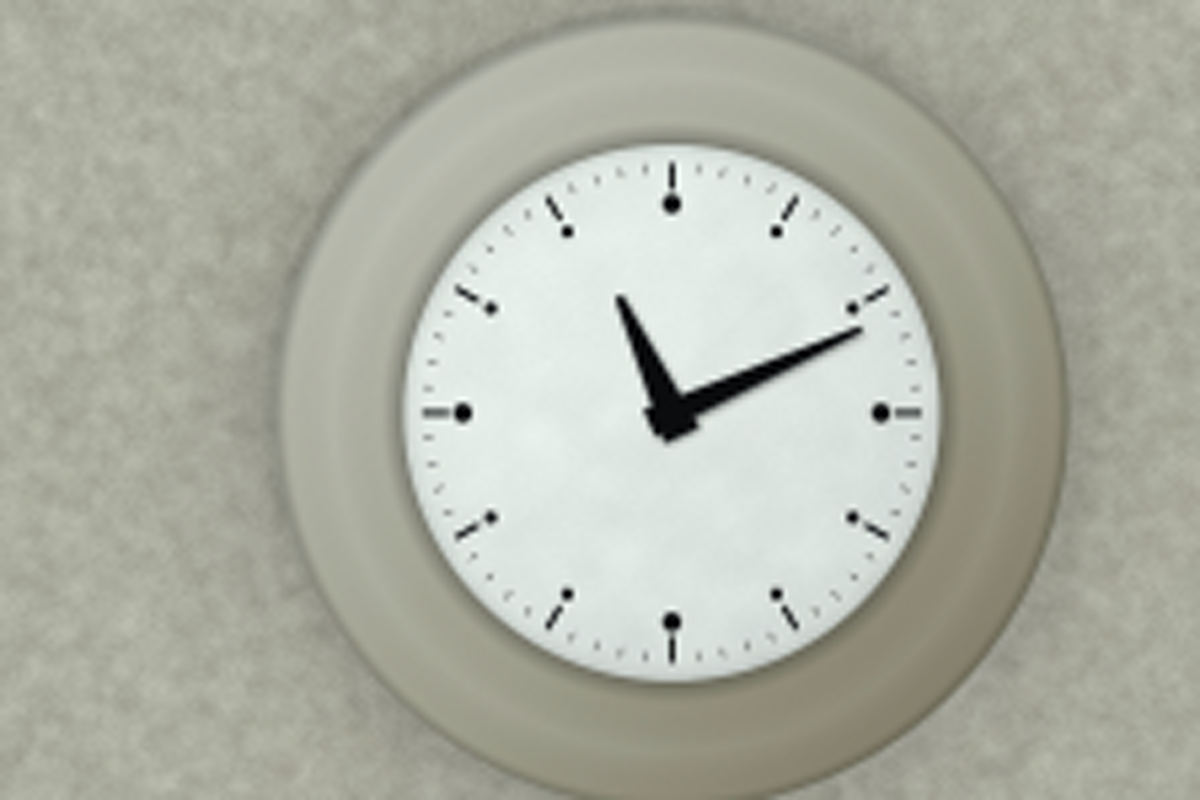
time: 11:11
